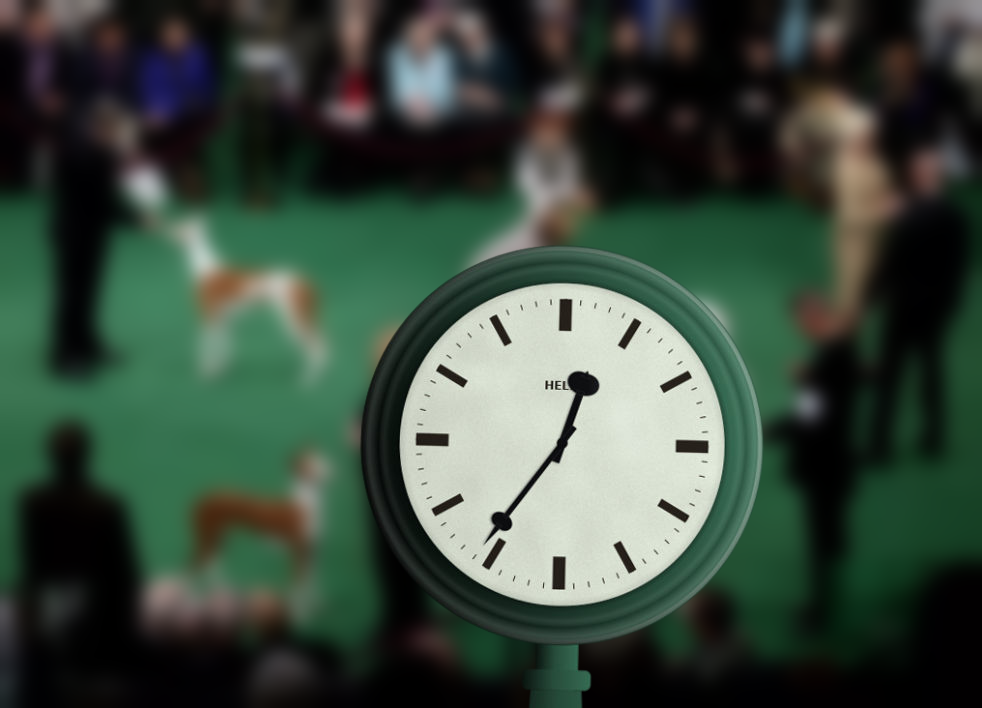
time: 12:36
